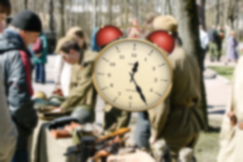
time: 12:25
